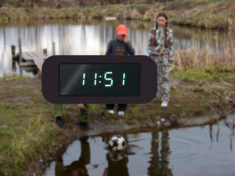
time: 11:51
